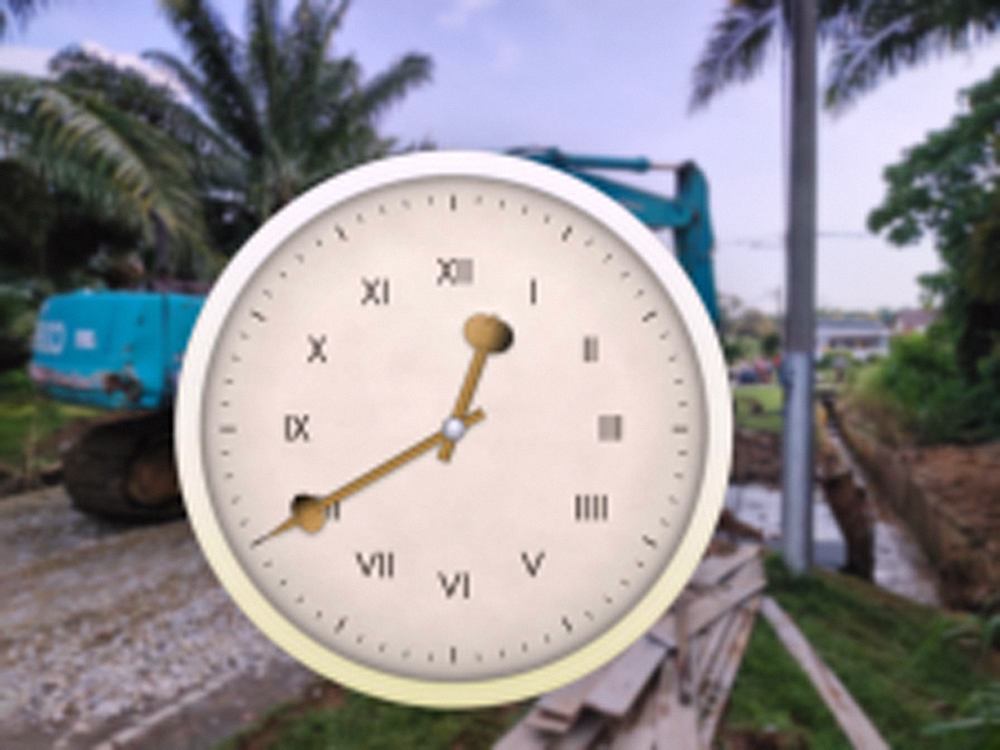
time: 12:40
